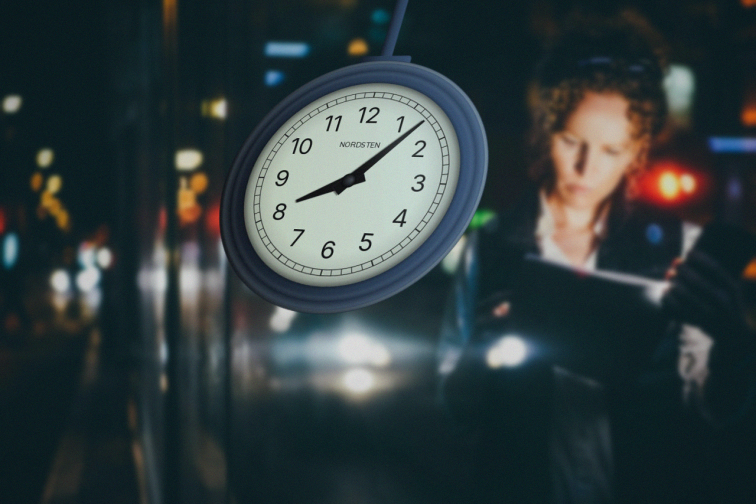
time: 8:07
